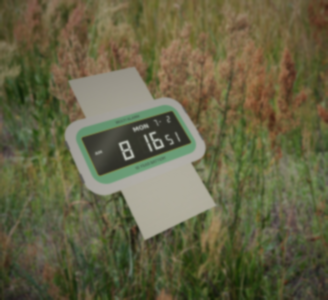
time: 8:16:51
